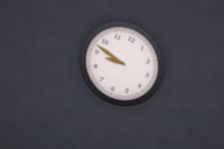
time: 8:47
